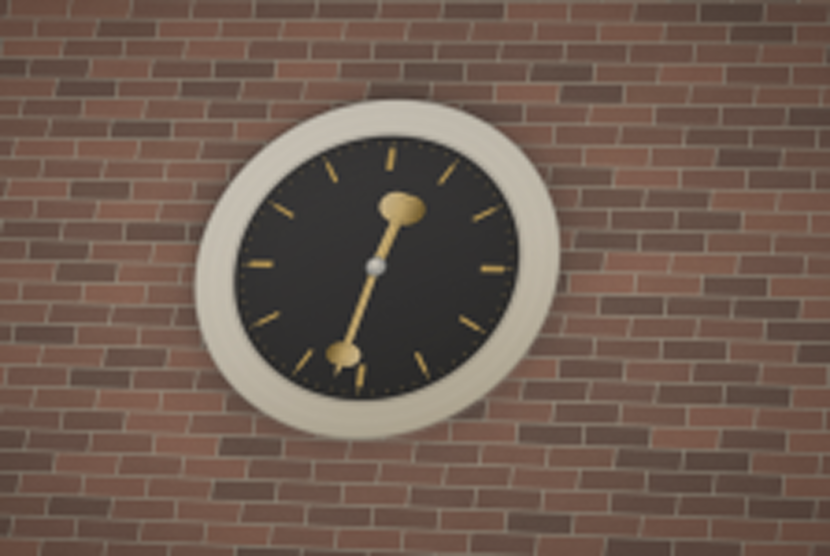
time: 12:32
